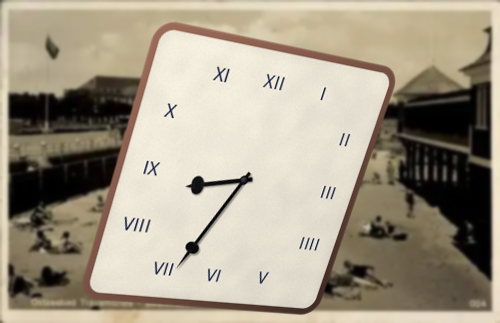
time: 8:34
